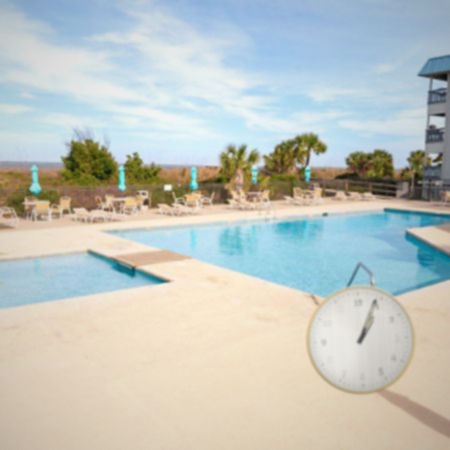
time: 1:04
